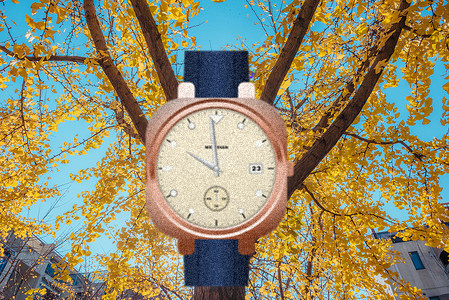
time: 9:59
